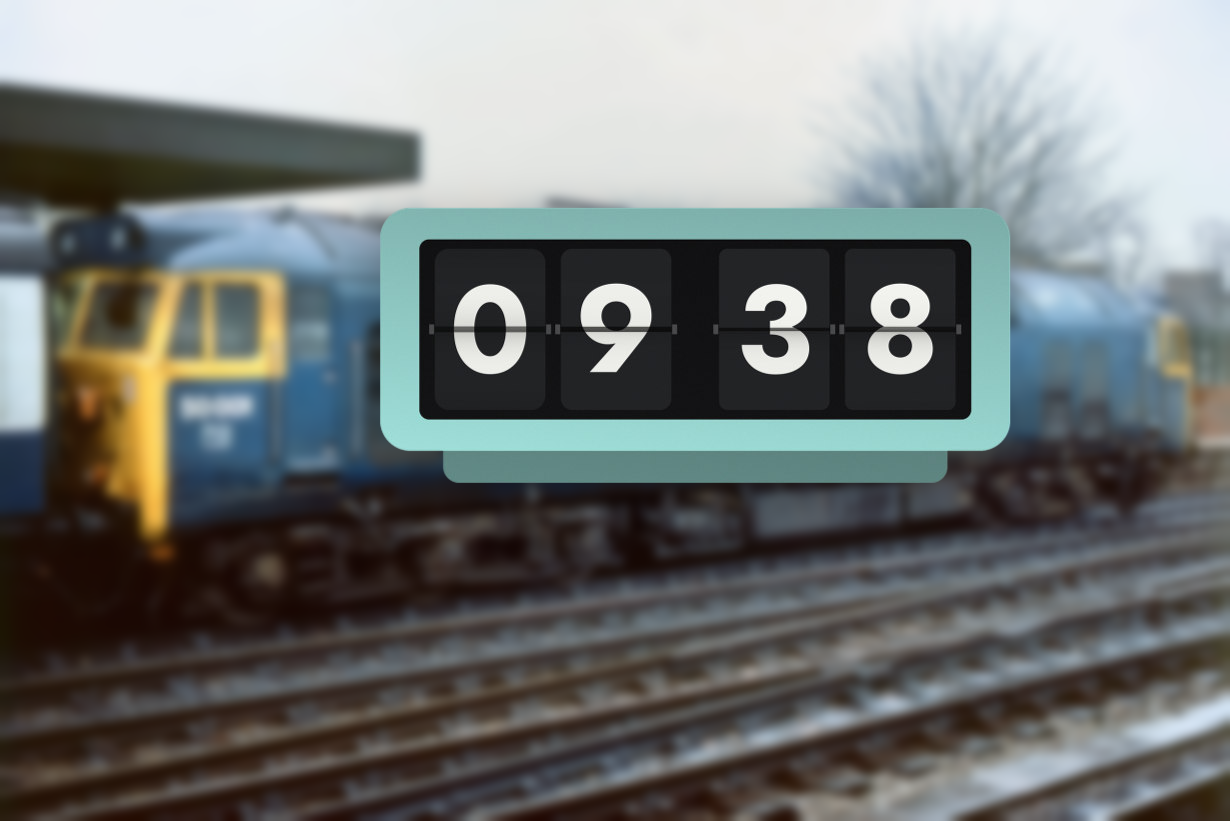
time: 9:38
